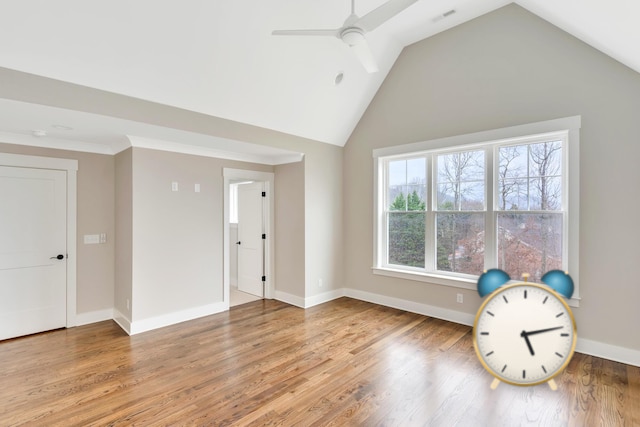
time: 5:13
